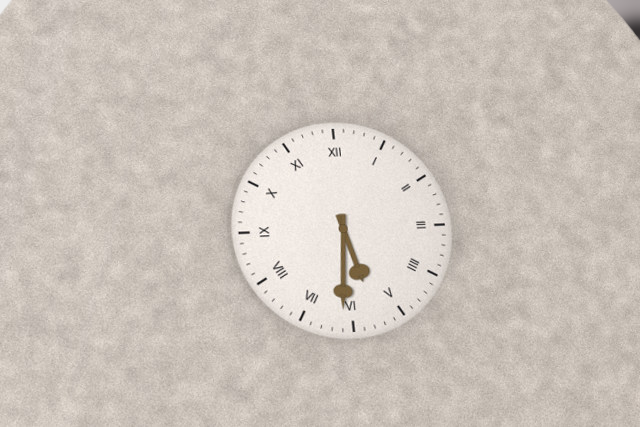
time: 5:31
